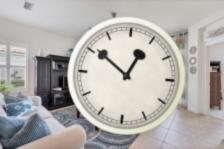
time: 12:51
